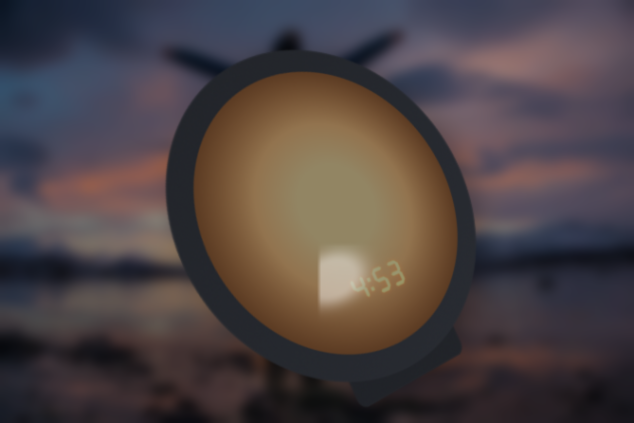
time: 4:53
